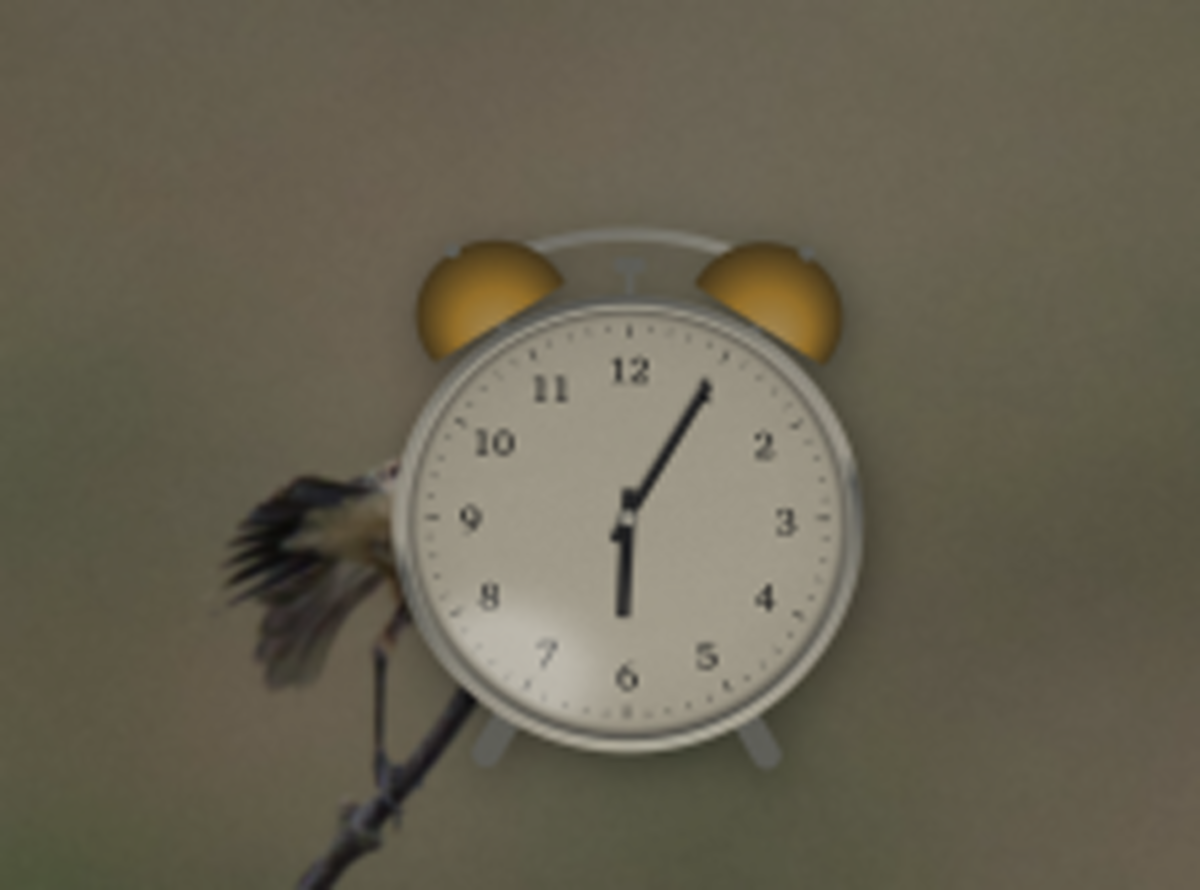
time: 6:05
